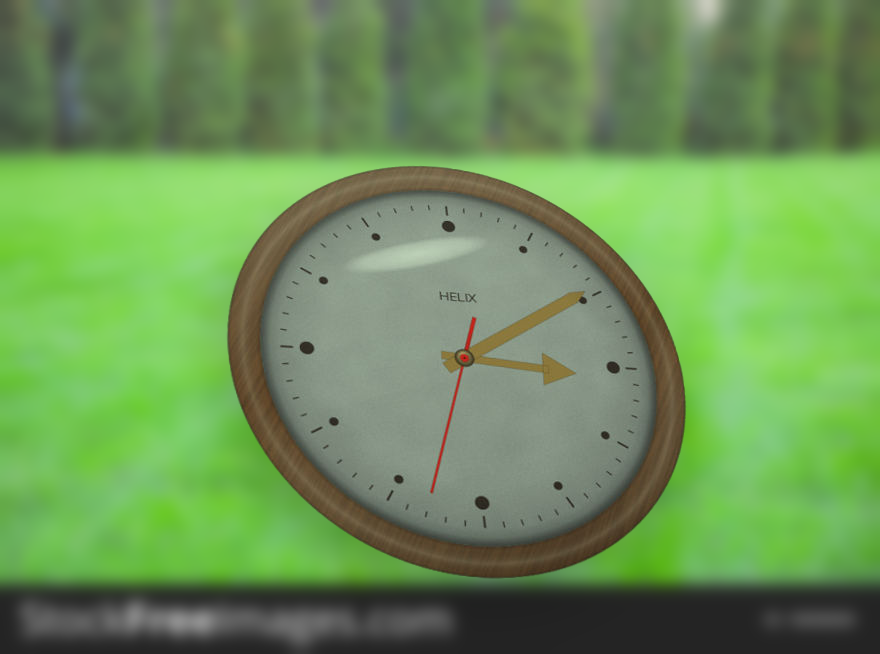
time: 3:09:33
